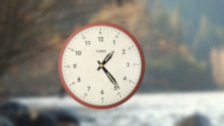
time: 1:24
